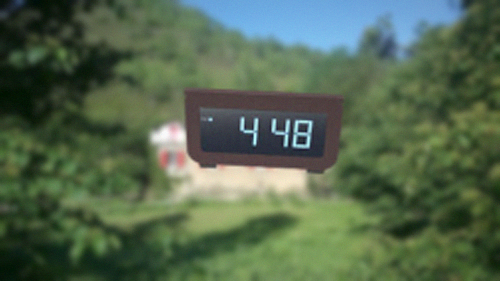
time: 4:48
